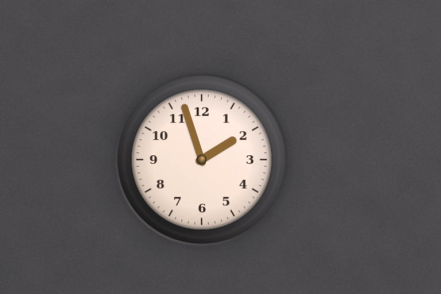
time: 1:57
